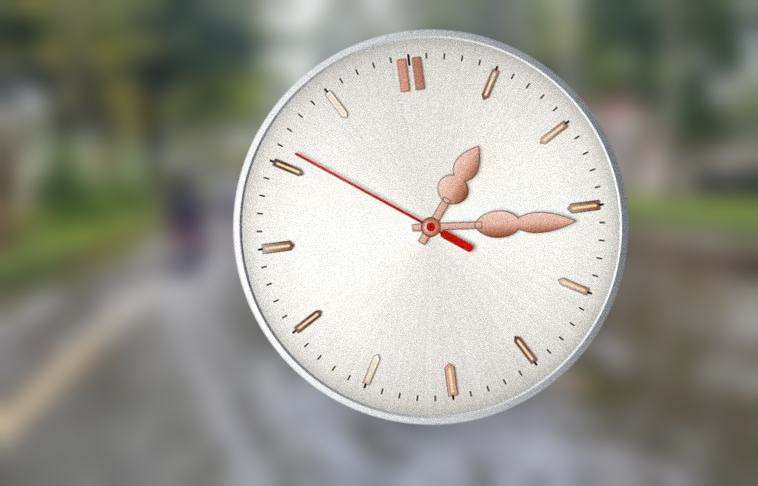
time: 1:15:51
